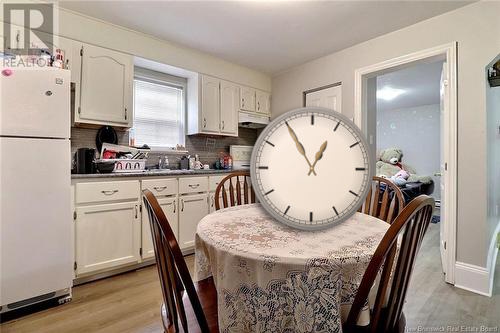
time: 12:55
